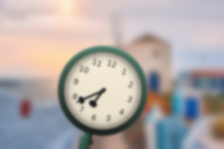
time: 6:38
